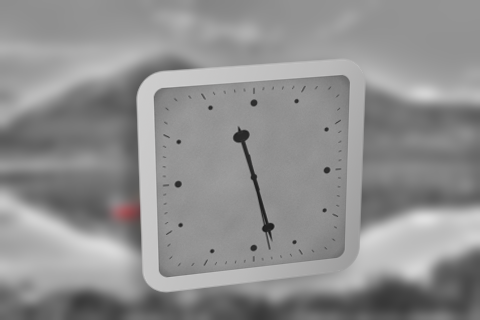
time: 11:27:28
